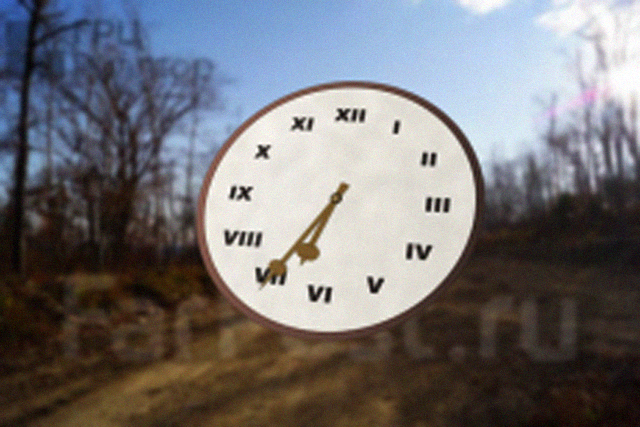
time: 6:35
